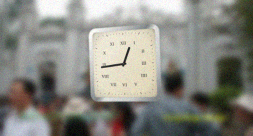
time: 12:44
